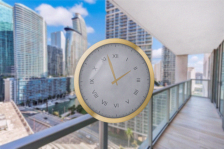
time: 1:57
